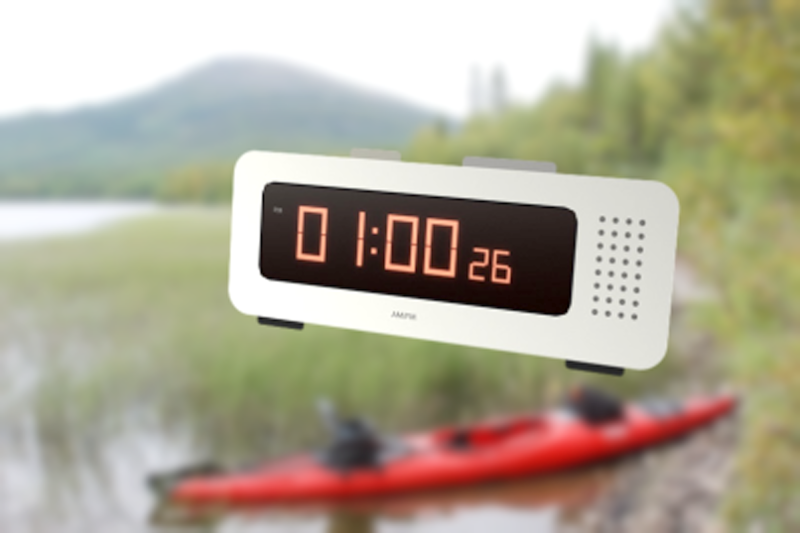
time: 1:00:26
